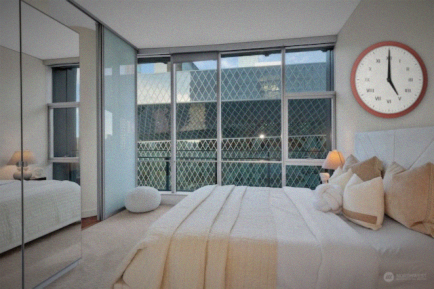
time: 5:00
